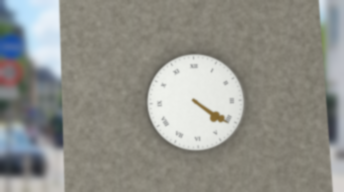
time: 4:21
